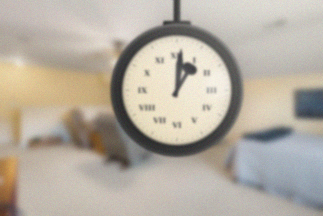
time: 1:01
